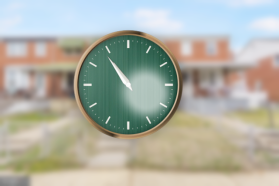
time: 10:54
